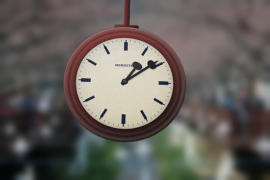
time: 1:09
